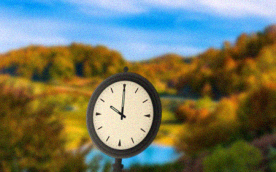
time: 10:00
